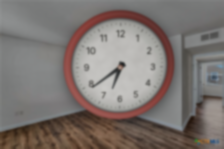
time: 6:39
